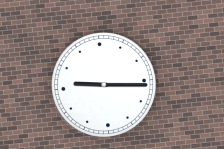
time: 9:16
